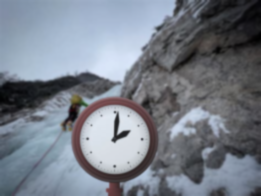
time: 2:01
